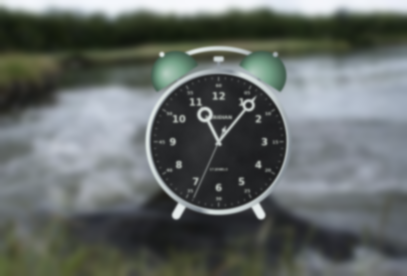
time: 11:06:34
